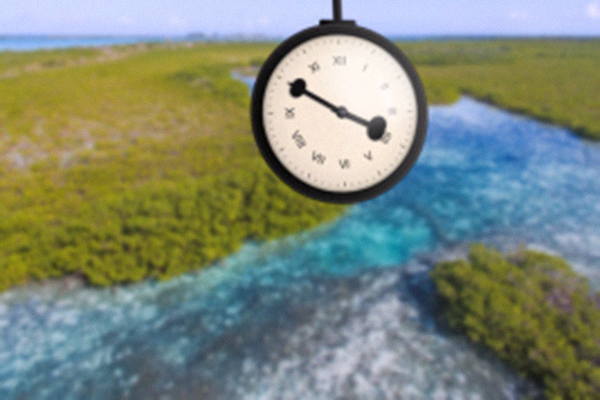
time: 3:50
